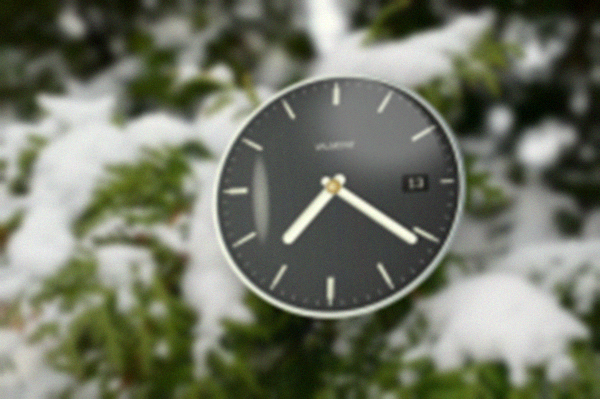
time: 7:21
